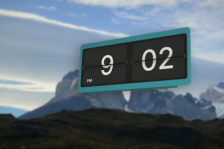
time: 9:02
